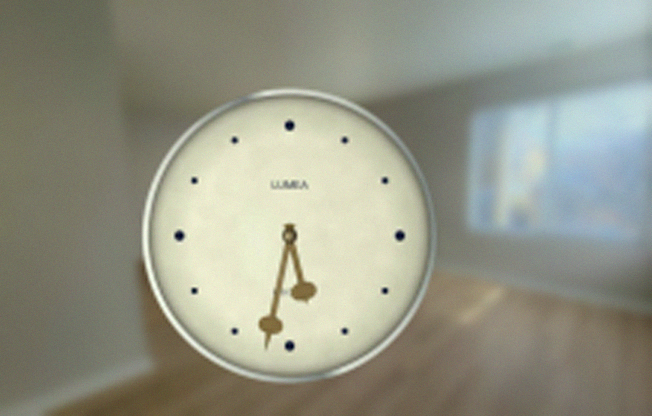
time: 5:32
